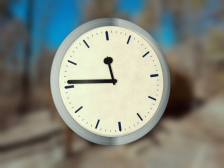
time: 11:46
